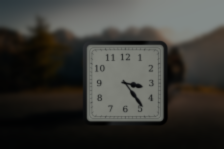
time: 3:24
